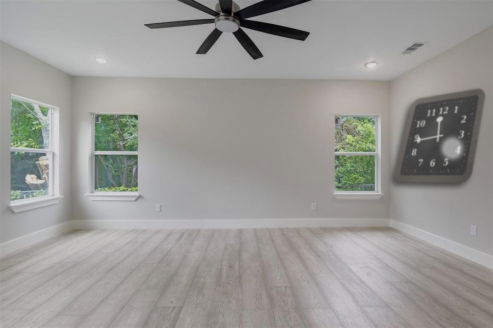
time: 11:44
